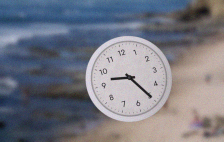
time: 9:25
